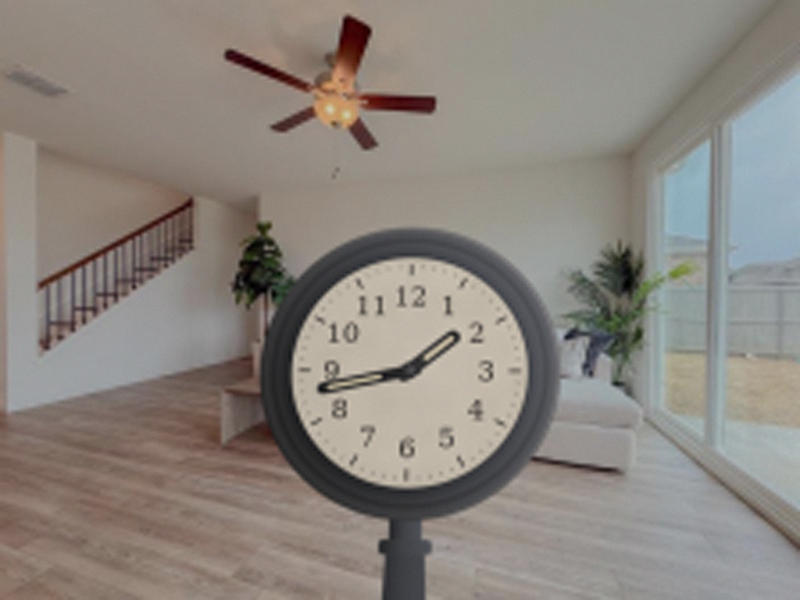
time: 1:43
